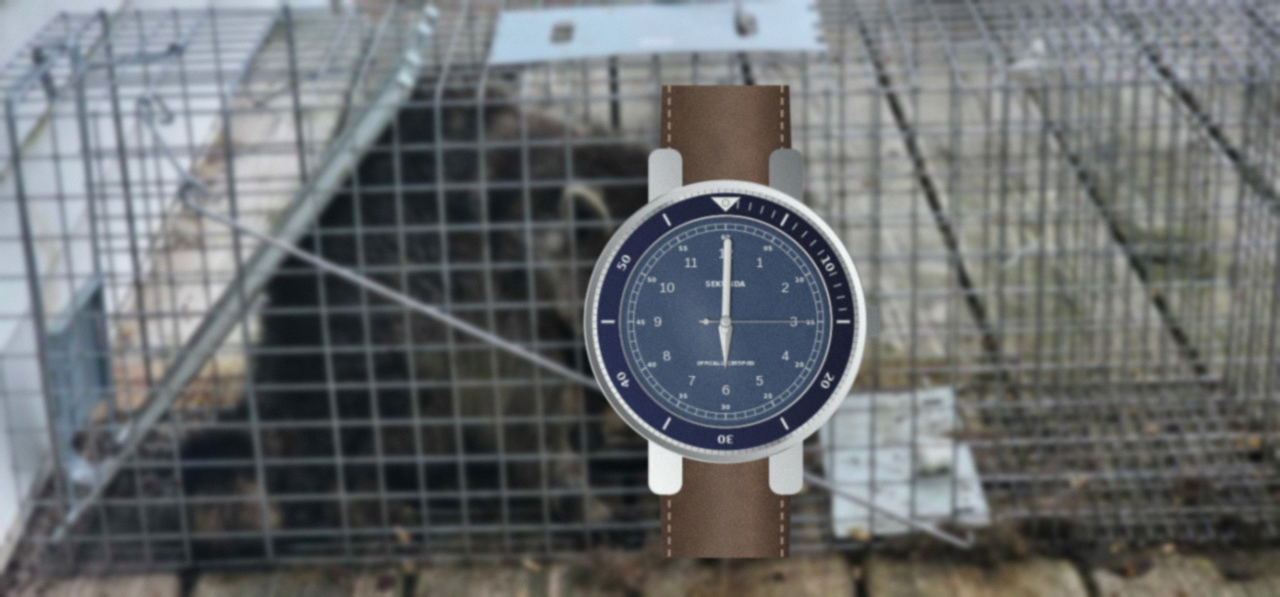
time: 6:00:15
